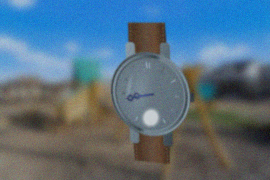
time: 8:43
